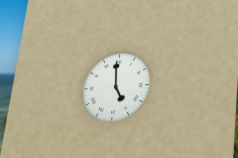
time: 4:59
